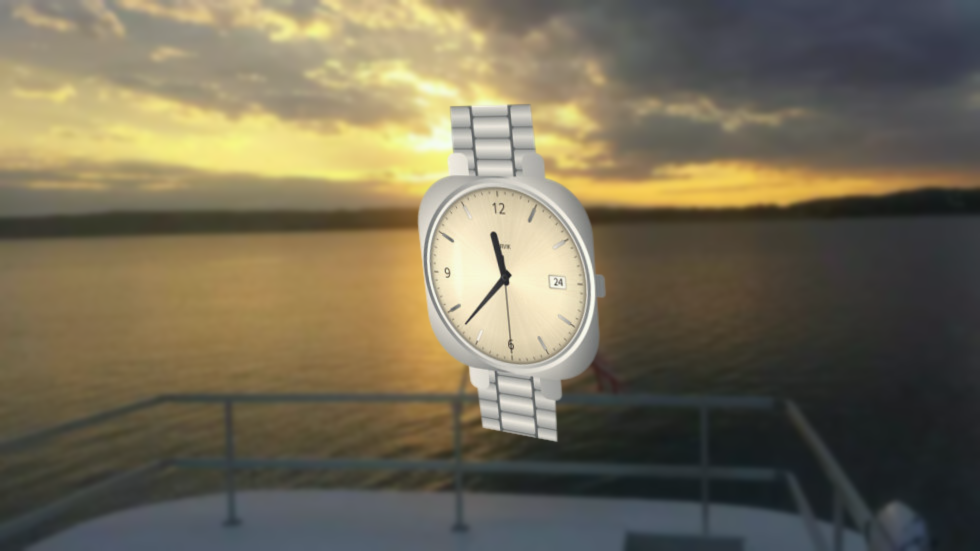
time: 11:37:30
